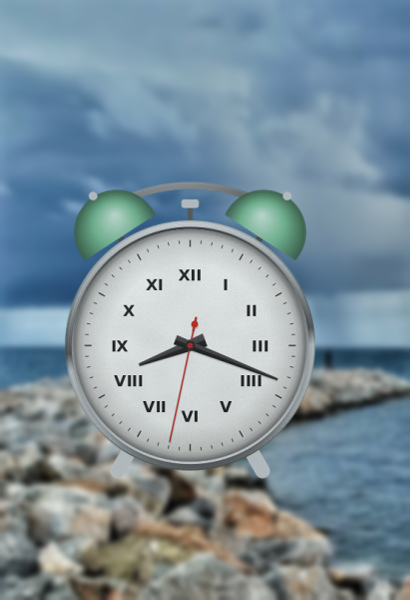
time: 8:18:32
